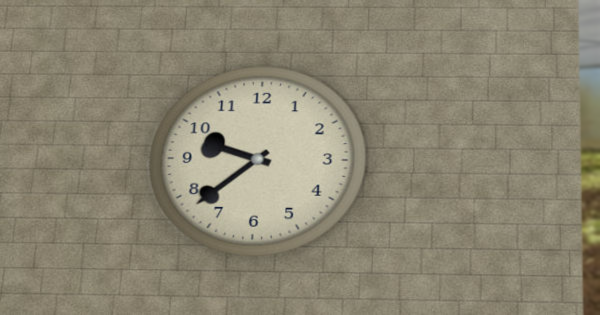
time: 9:38
